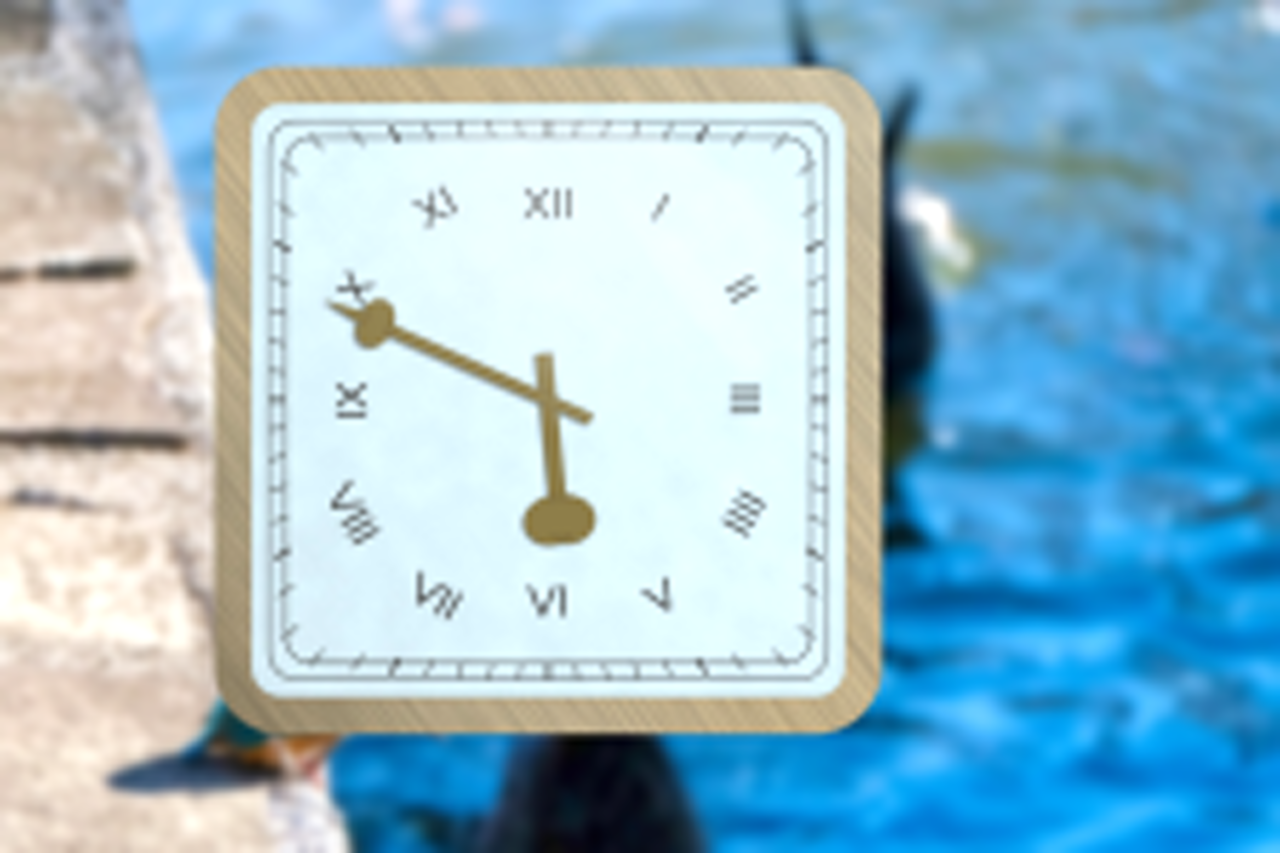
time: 5:49
